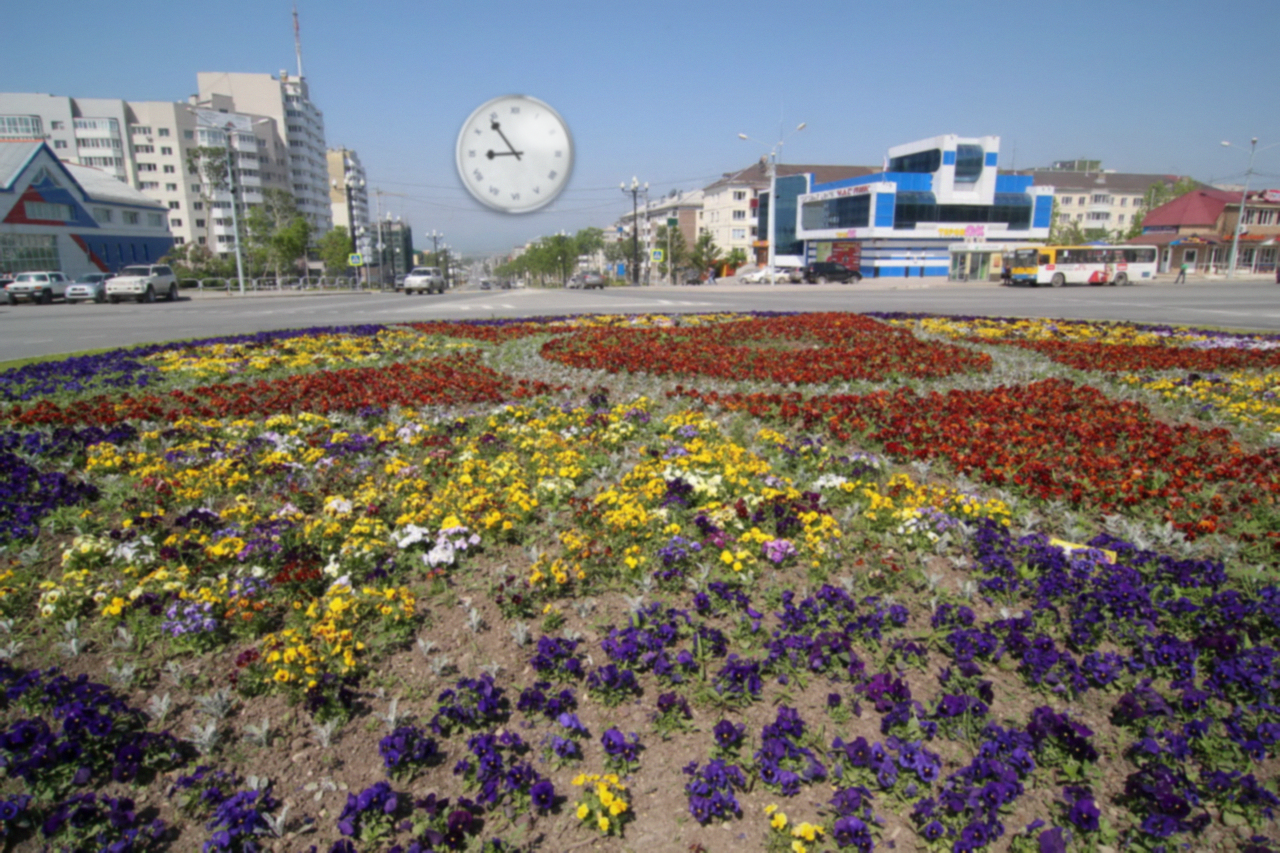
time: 8:54
